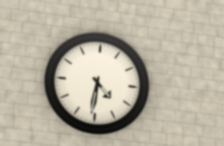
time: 4:31
